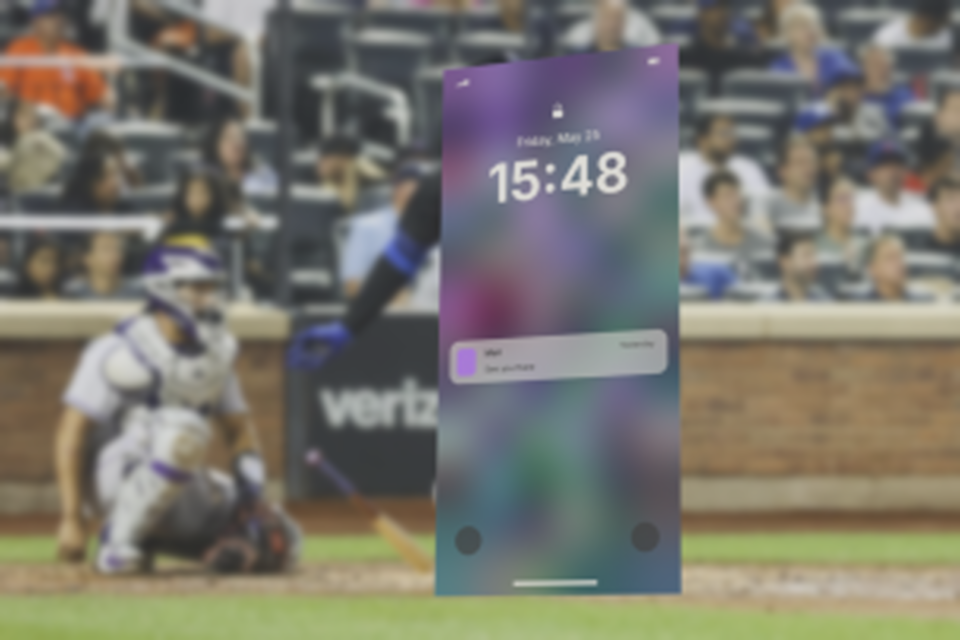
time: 15:48
